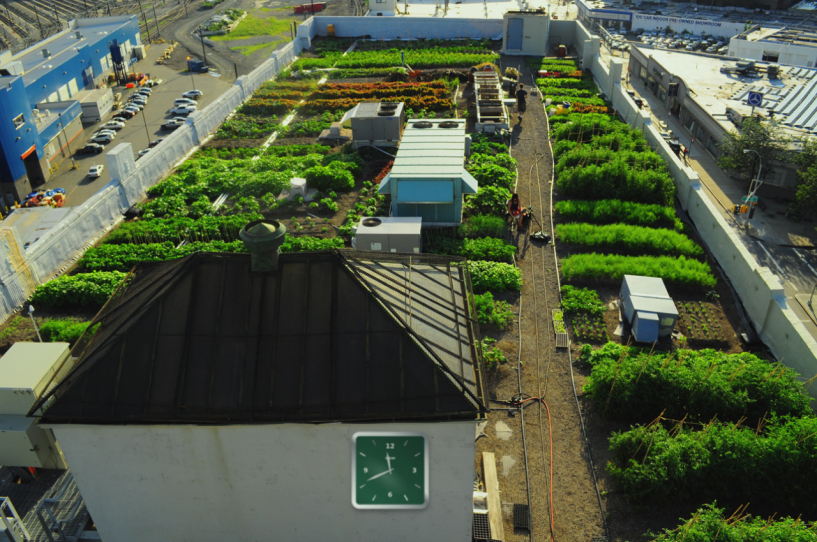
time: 11:41
